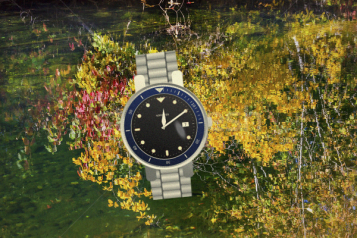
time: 12:10
